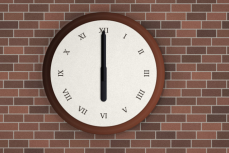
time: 6:00
